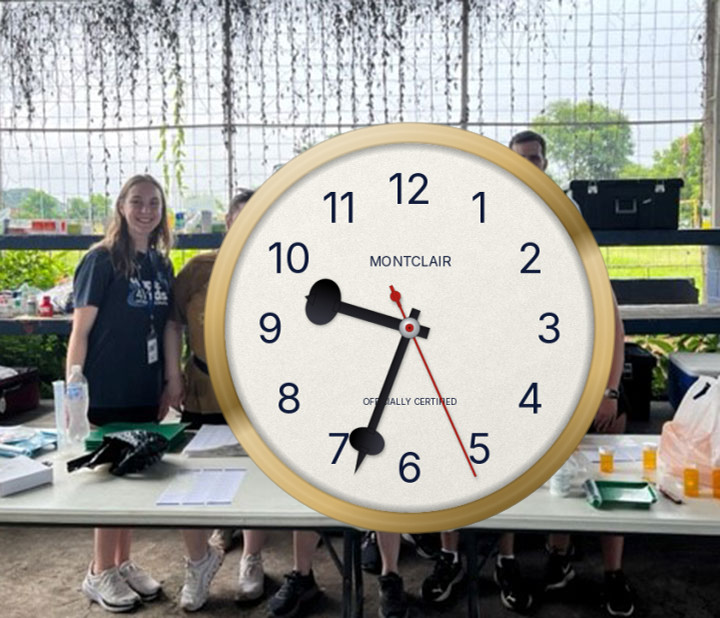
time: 9:33:26
